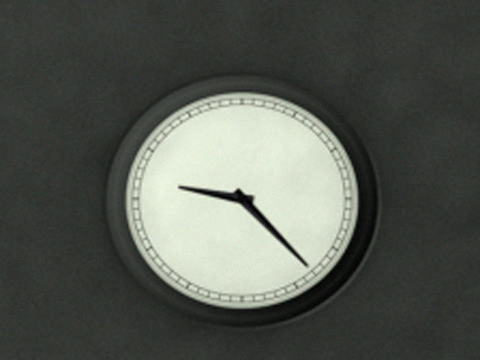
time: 9:23
